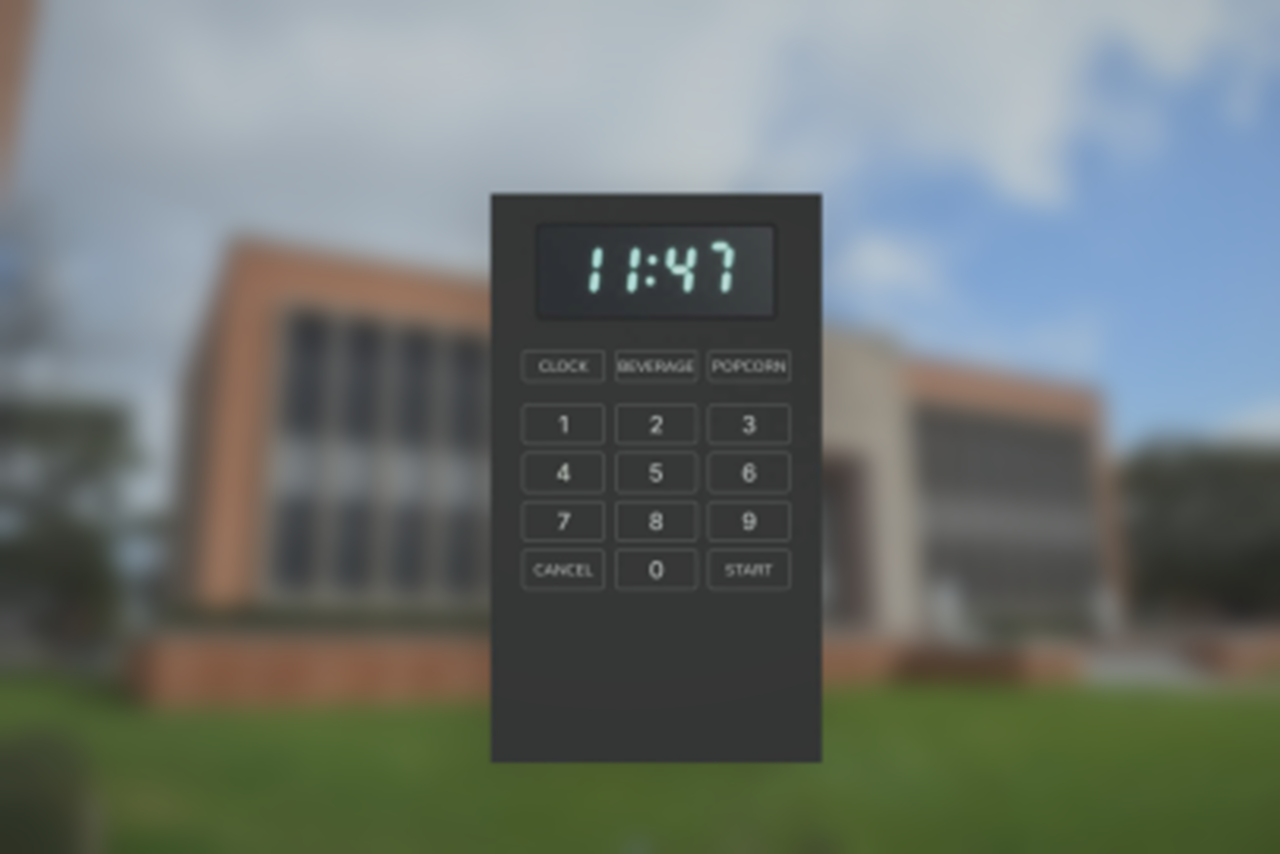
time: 11:47
